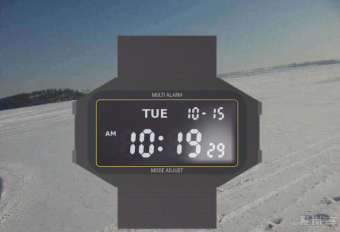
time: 10:19:29
